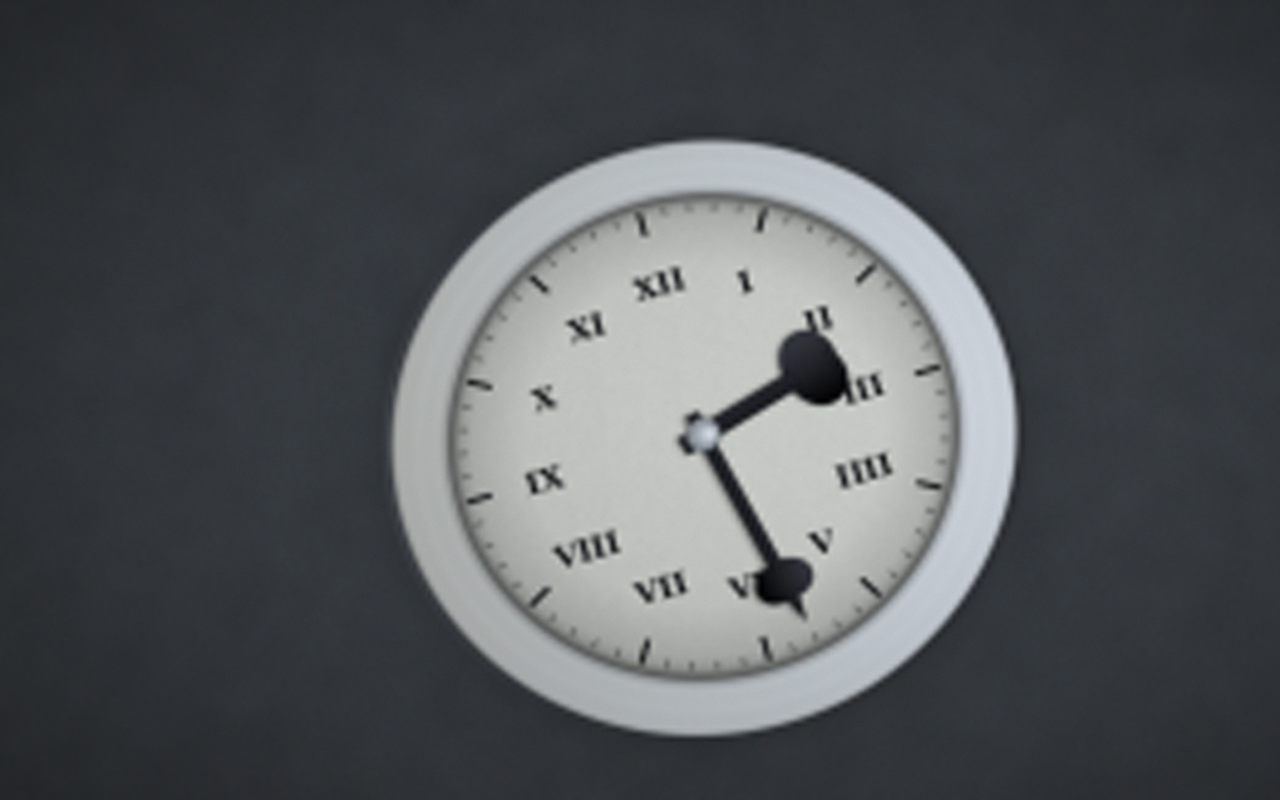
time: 2:28
